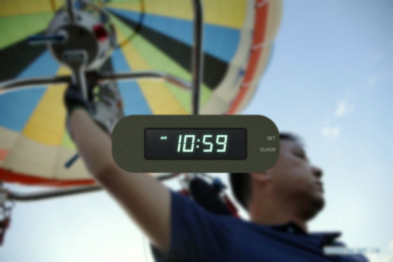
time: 10:59
